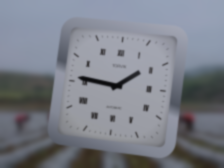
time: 1:46
